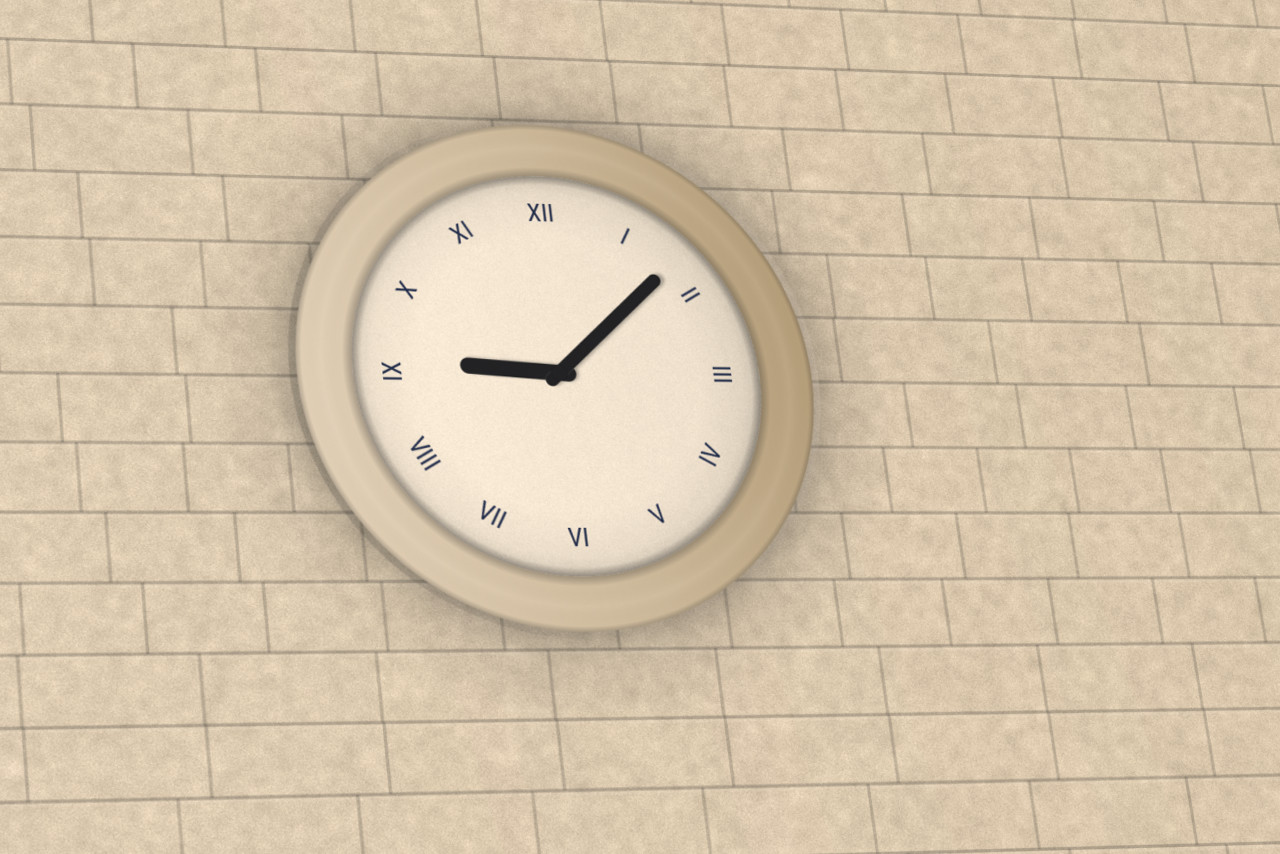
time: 9:08
